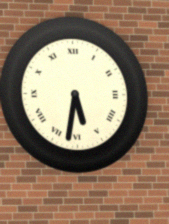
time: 5:32
